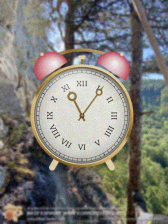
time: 11:06
